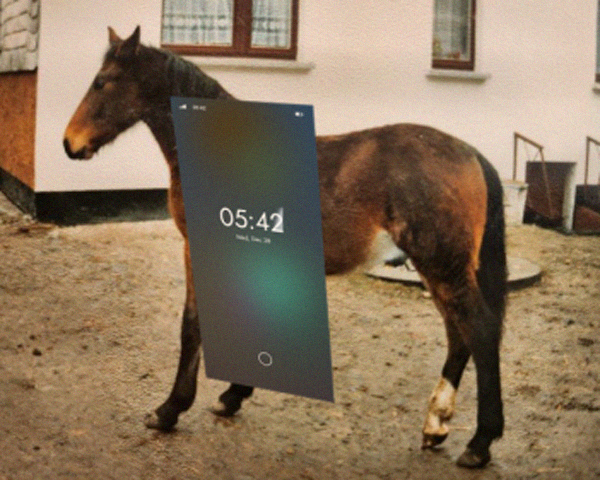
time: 5:42
